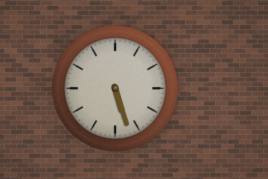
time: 5:27
